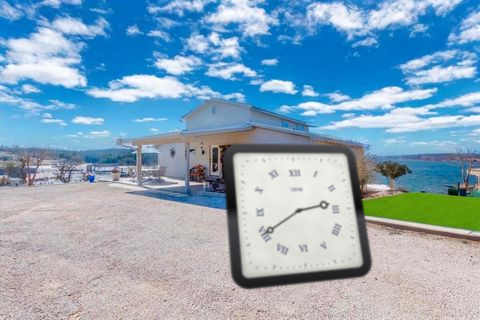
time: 2:40
